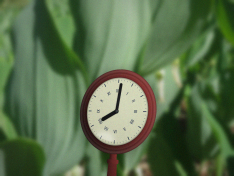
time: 8:01
